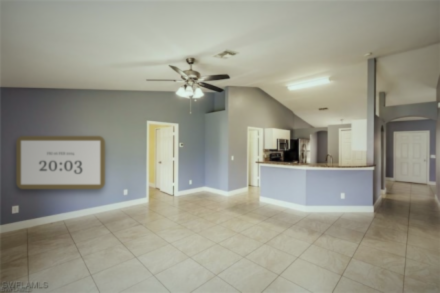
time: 20:03
